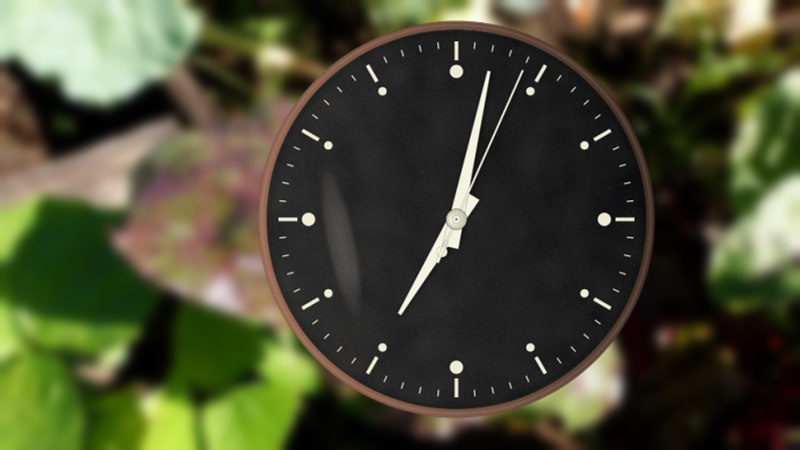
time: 7:02:04
